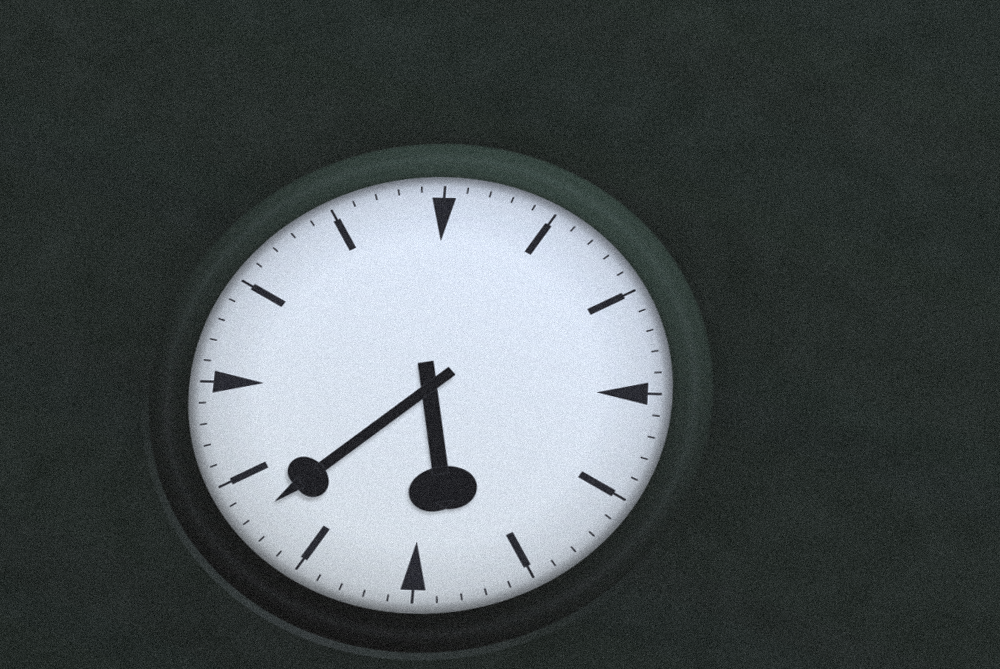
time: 5:38
